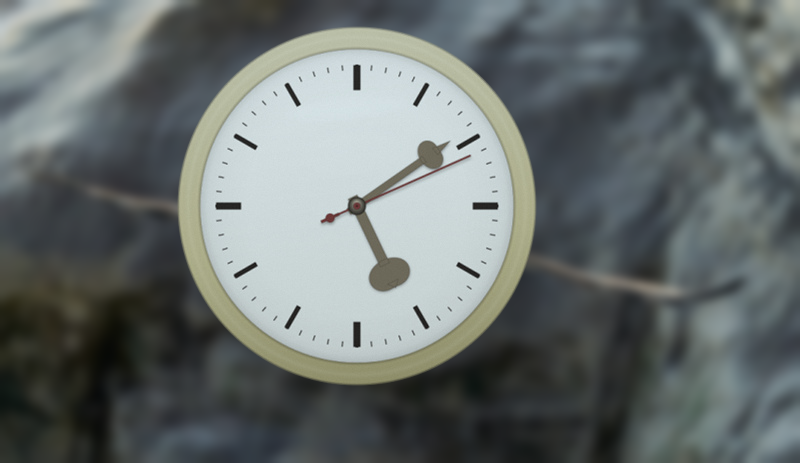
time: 5:09:11
